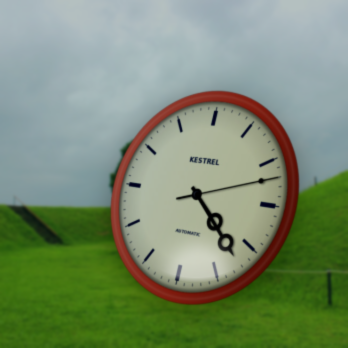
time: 4:22:12
